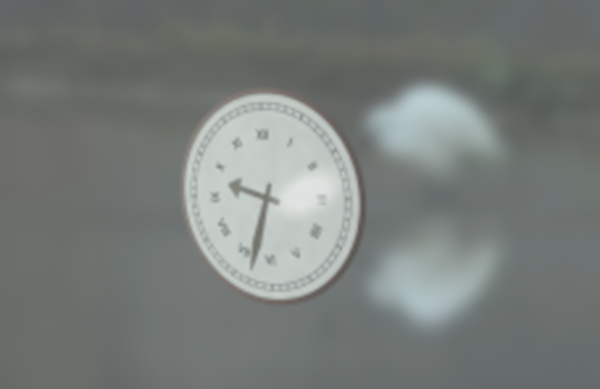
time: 9:33
